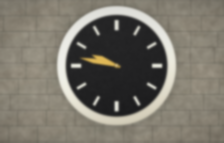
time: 9:47
